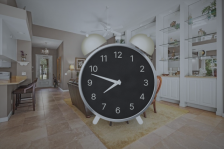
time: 7:48
